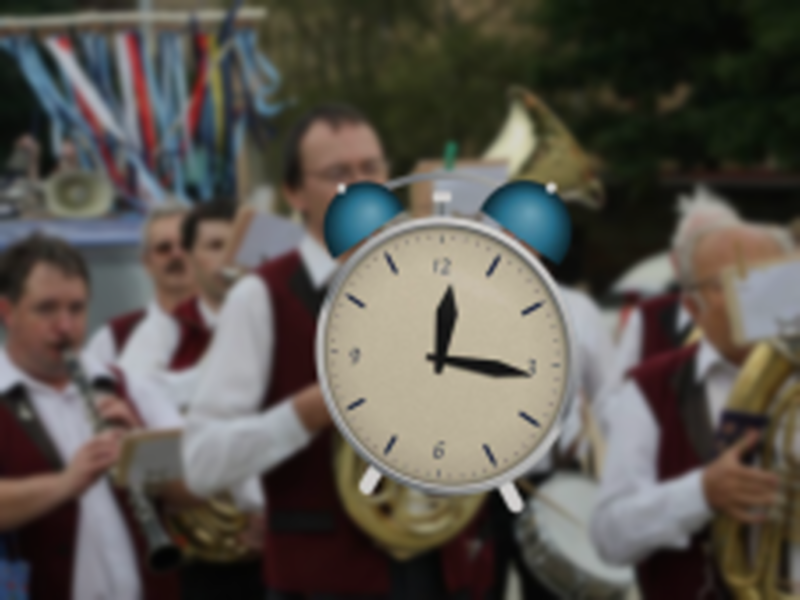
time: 12:16
